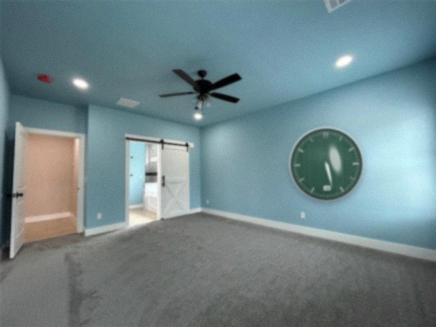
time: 5:28
